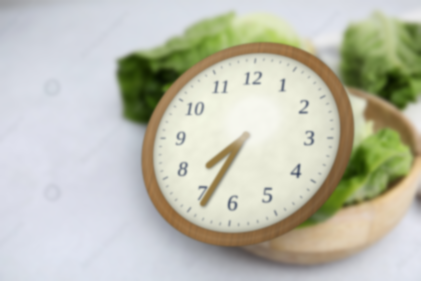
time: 7:34
